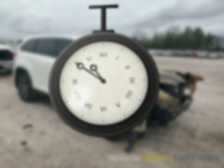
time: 10:51
